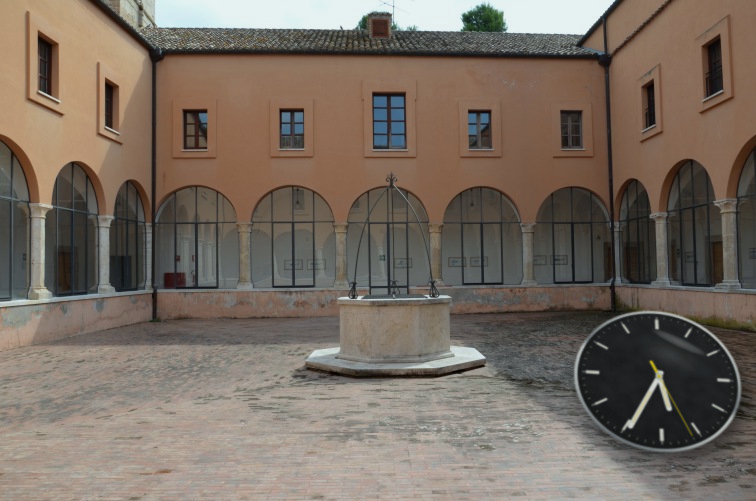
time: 5:34:26
